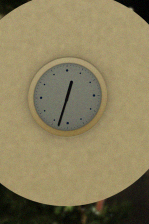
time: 12:33
